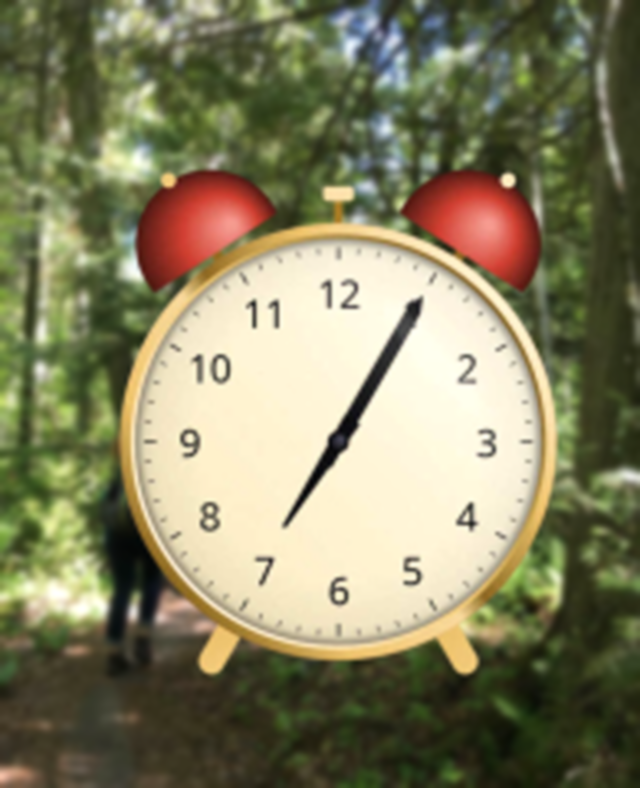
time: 7:05
